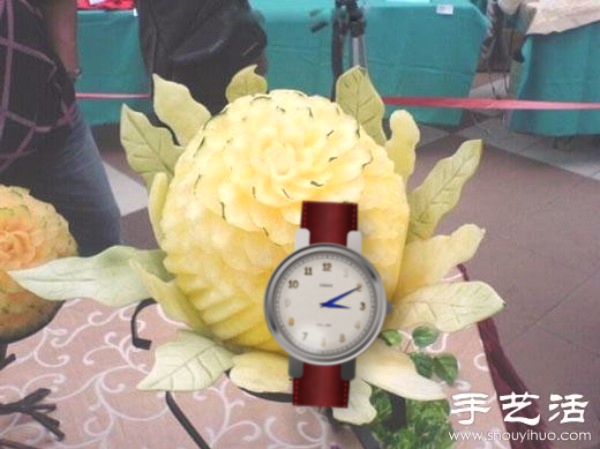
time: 3:10
